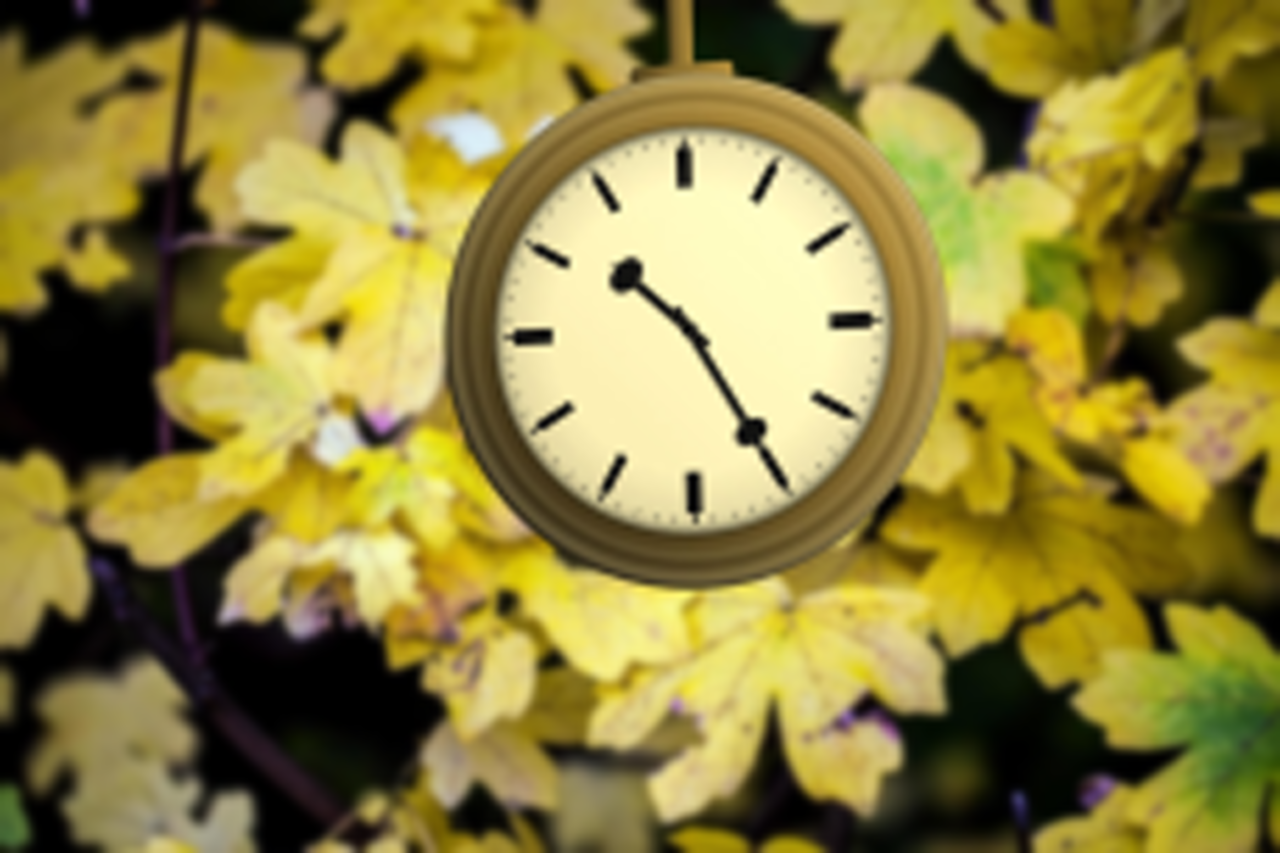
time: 10:25
